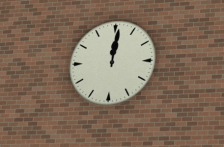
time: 12:01
